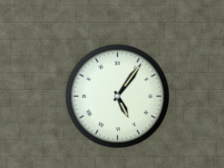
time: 5:06
